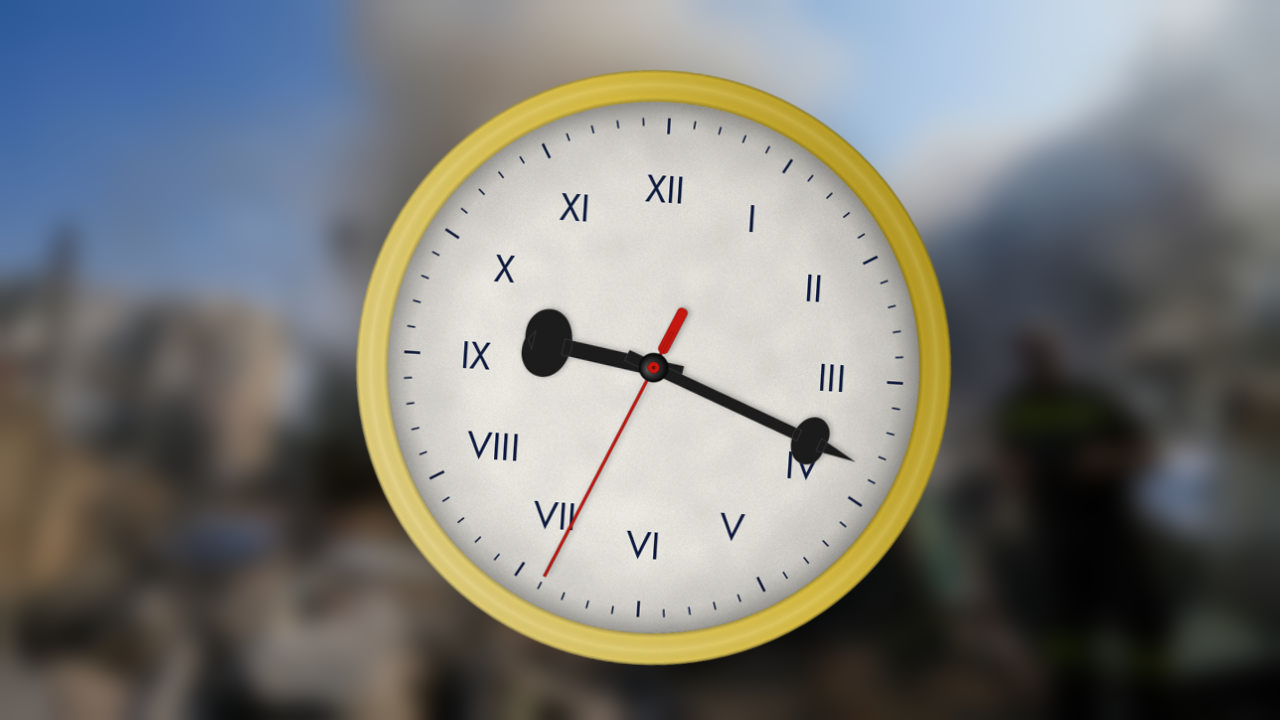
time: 9:18:34
